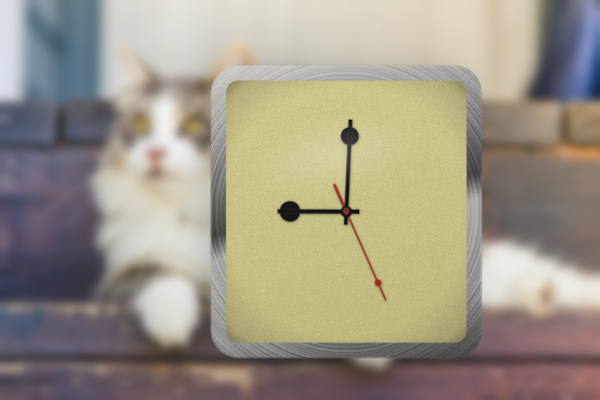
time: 9:00:26
